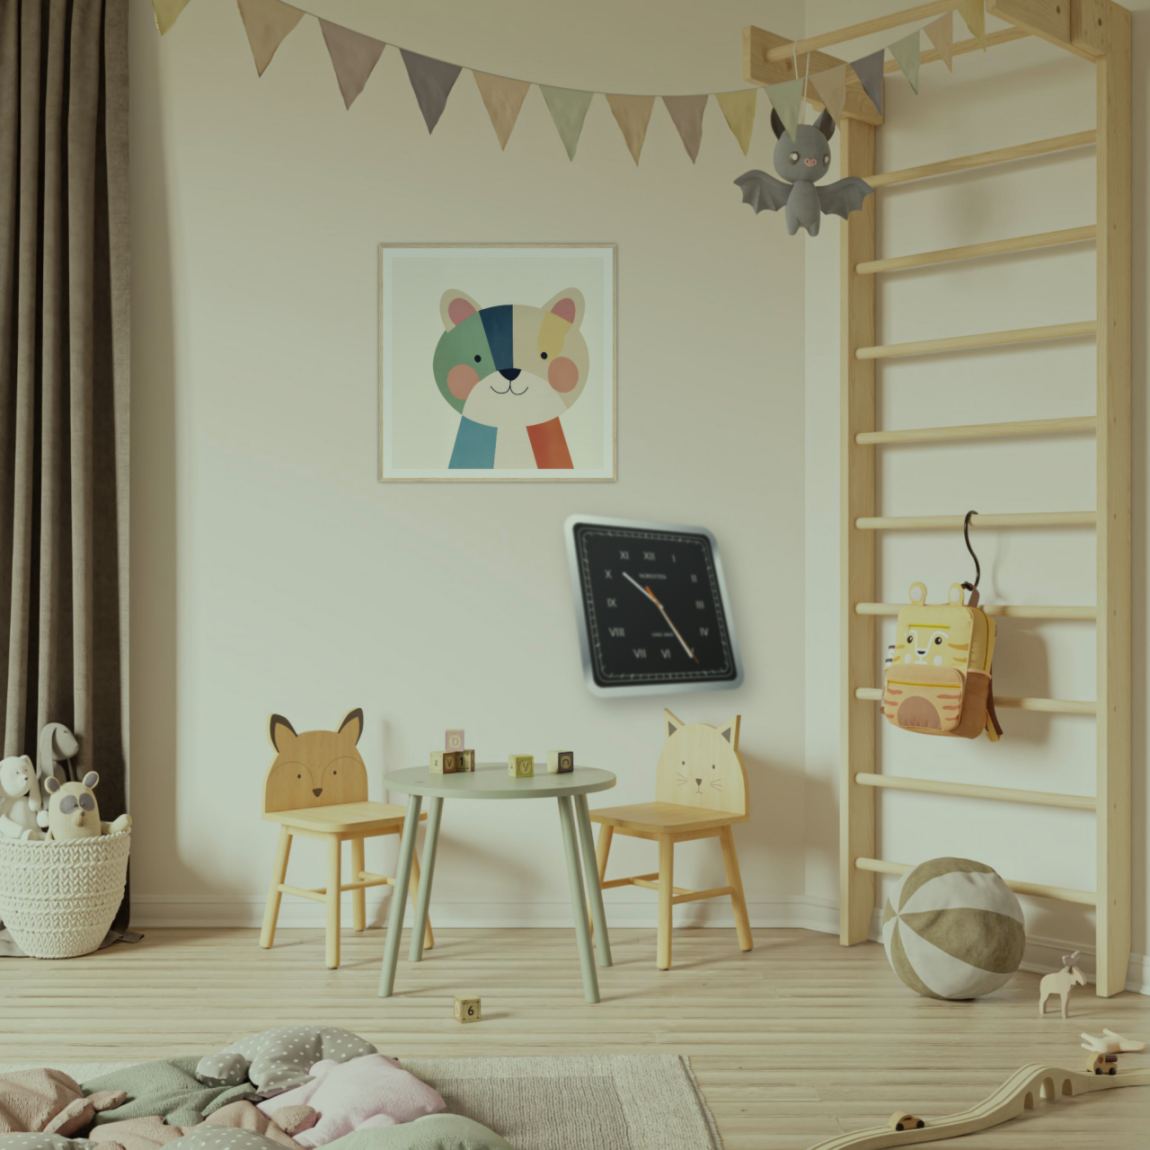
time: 10:25:25
